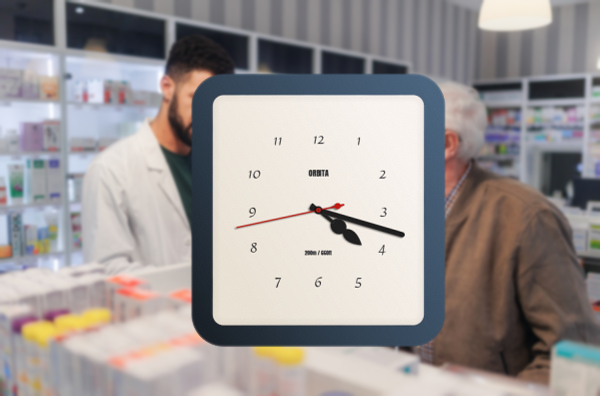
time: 4:17:43
